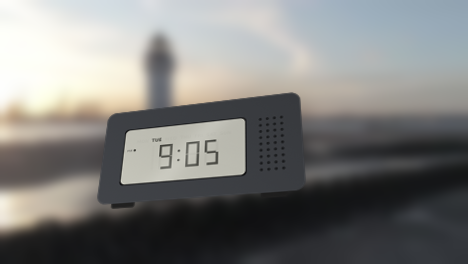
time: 9:05
